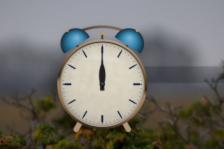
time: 12:00
